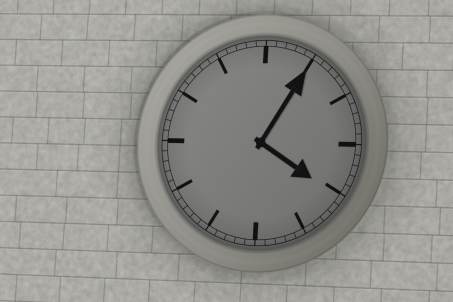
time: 4:05
